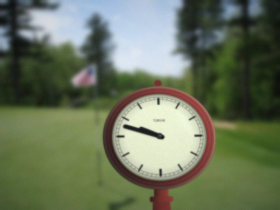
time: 9:48
